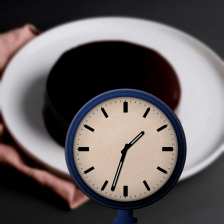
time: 1:33
